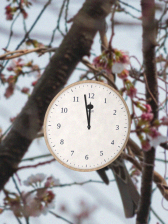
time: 11:58
